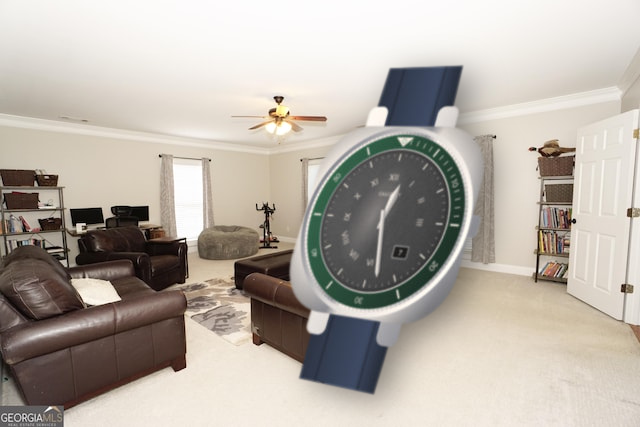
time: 12:28
